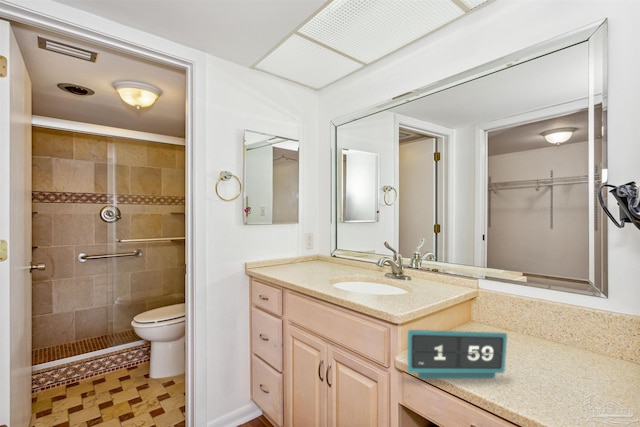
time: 1:59
